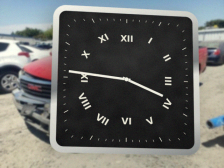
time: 3:46
